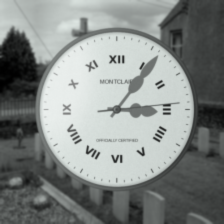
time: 3:06:14
